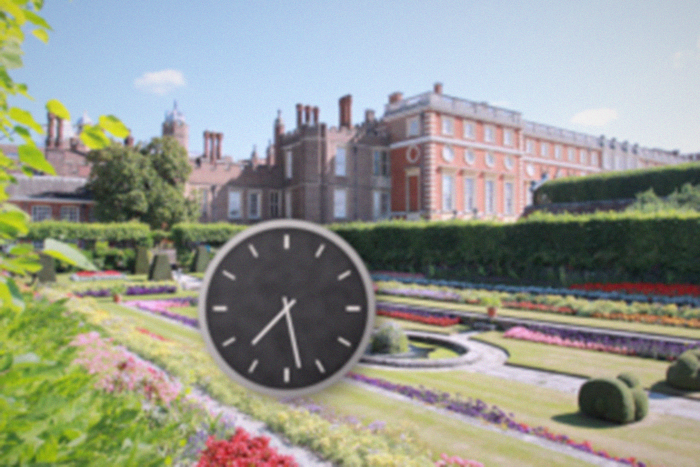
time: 7:28
